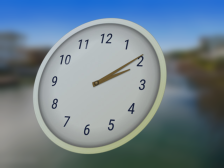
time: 2:09
